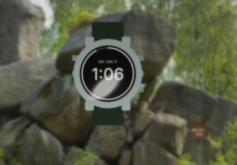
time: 1:06
